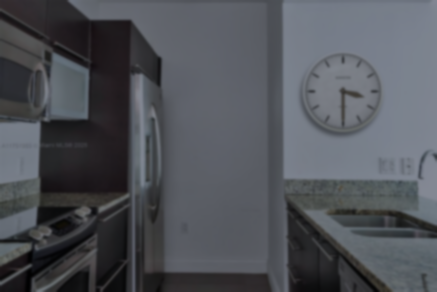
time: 3:30
